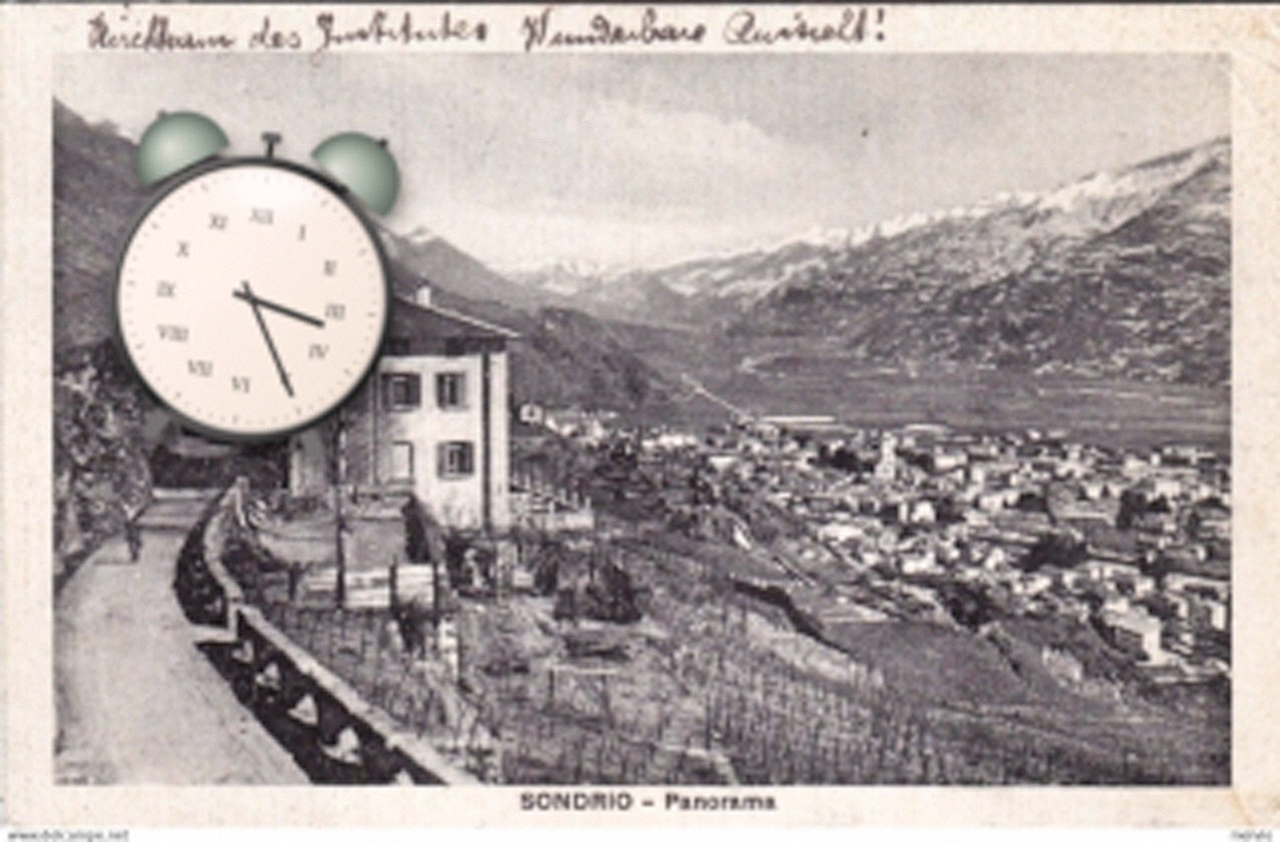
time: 3:25
